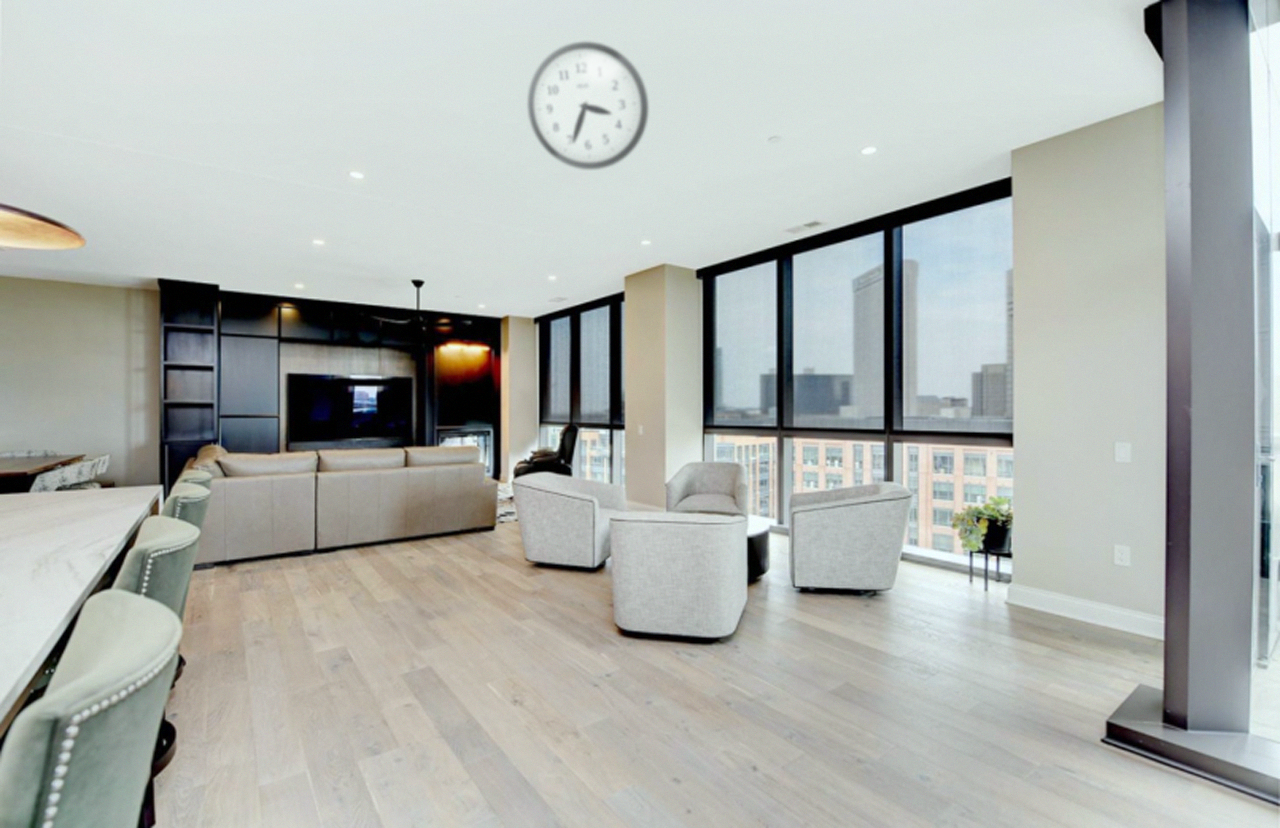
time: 3:34
